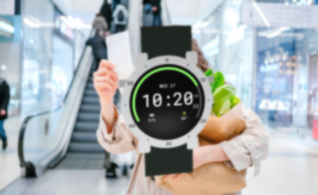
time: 10:20
